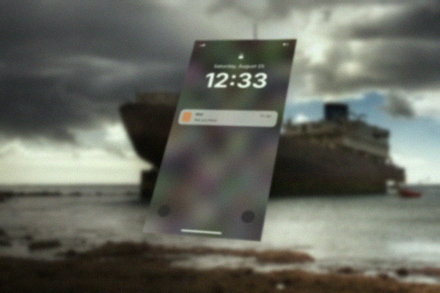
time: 12:33
